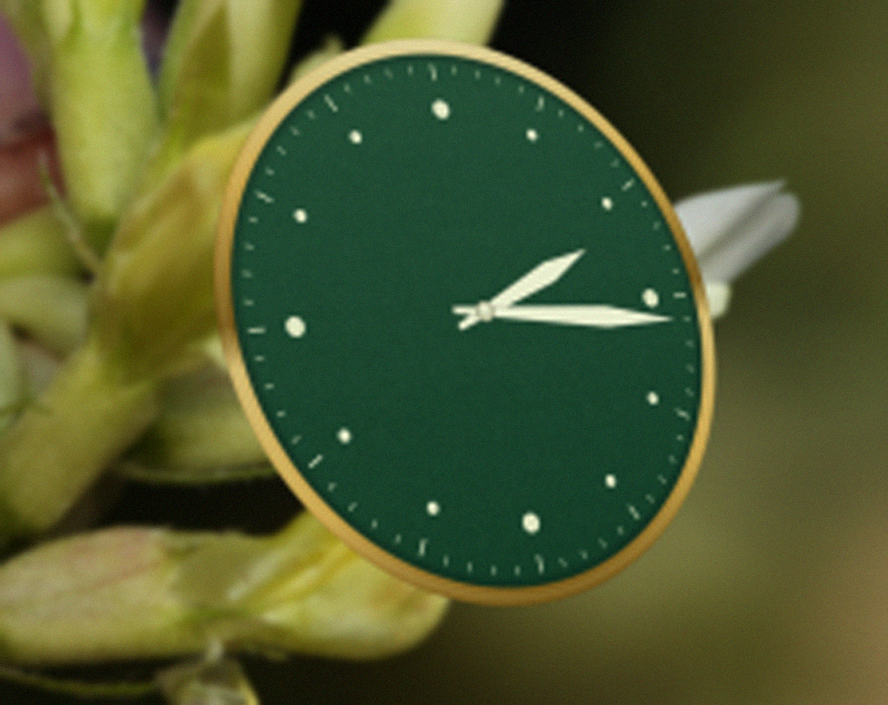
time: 2:16
